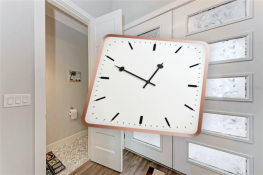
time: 12:49
